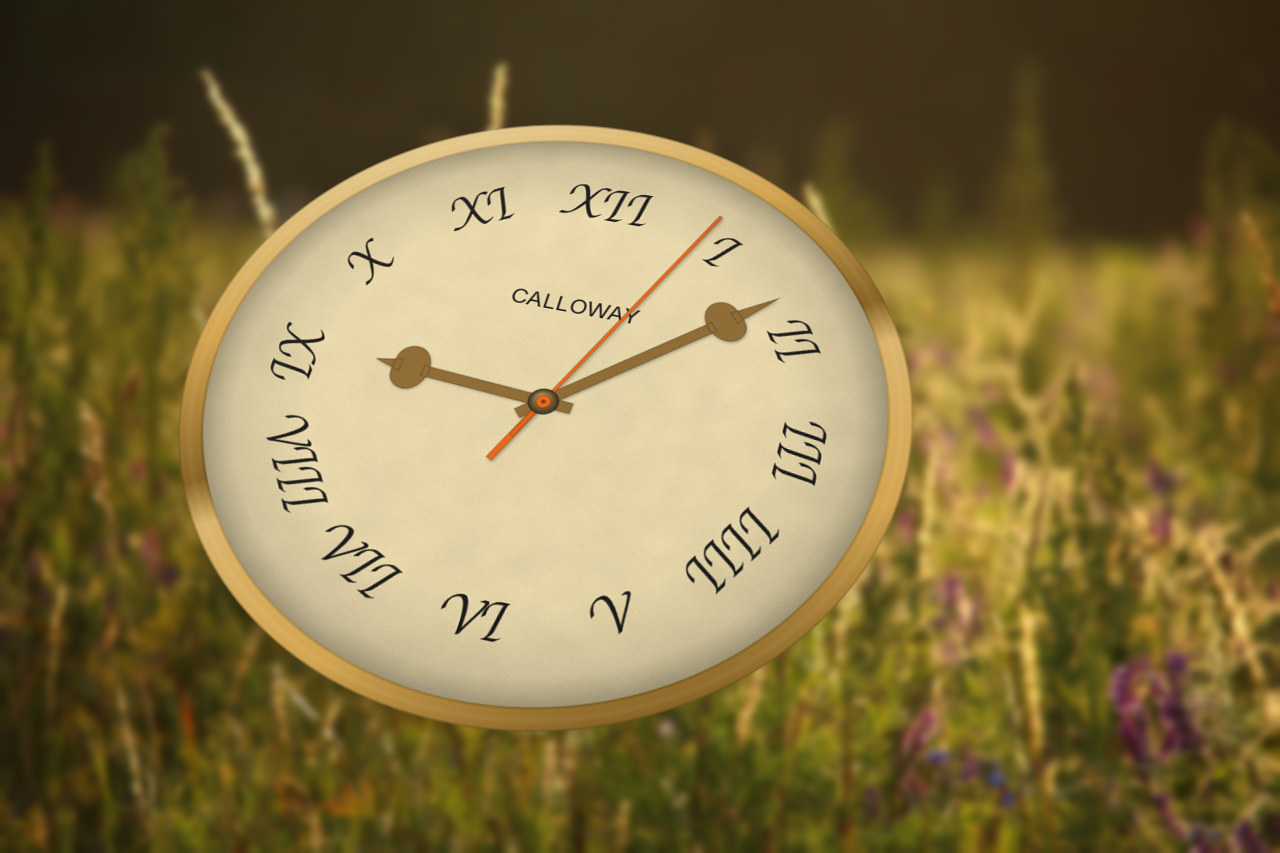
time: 9:08:04
